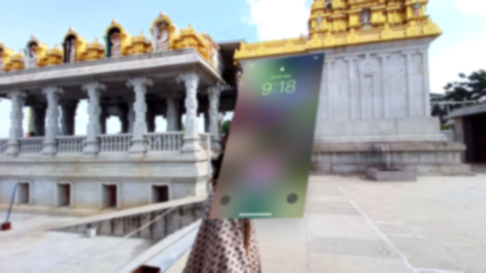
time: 9:18
